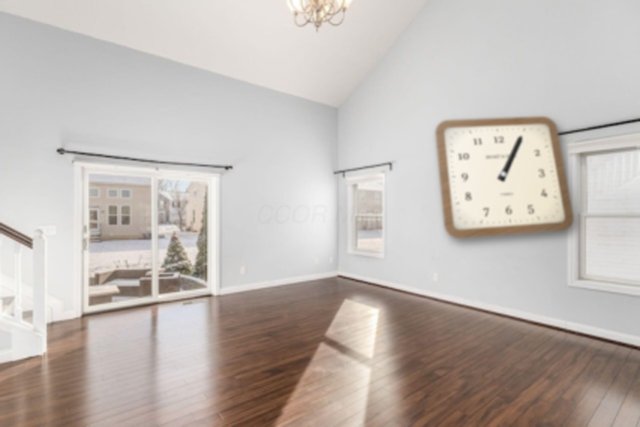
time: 1:05
